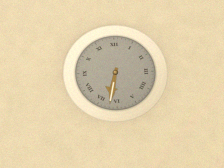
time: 6:32
